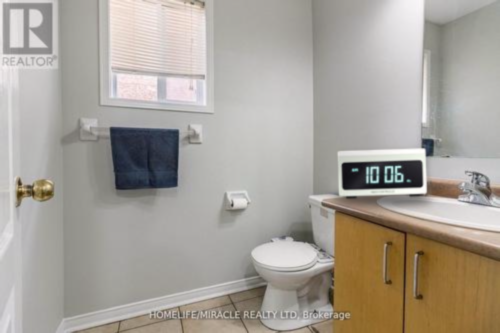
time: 10:06
